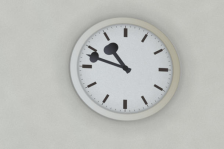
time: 10:48
